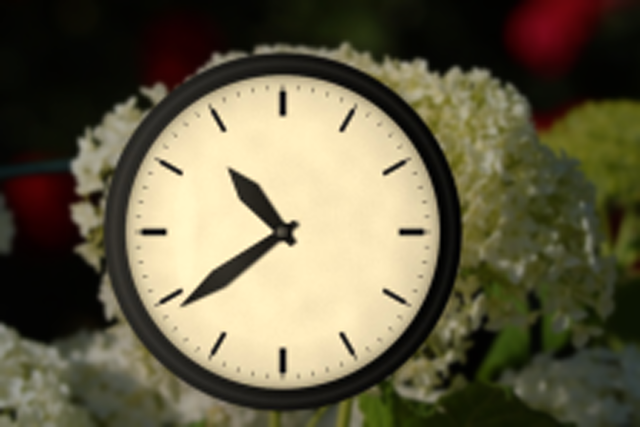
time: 10:39
